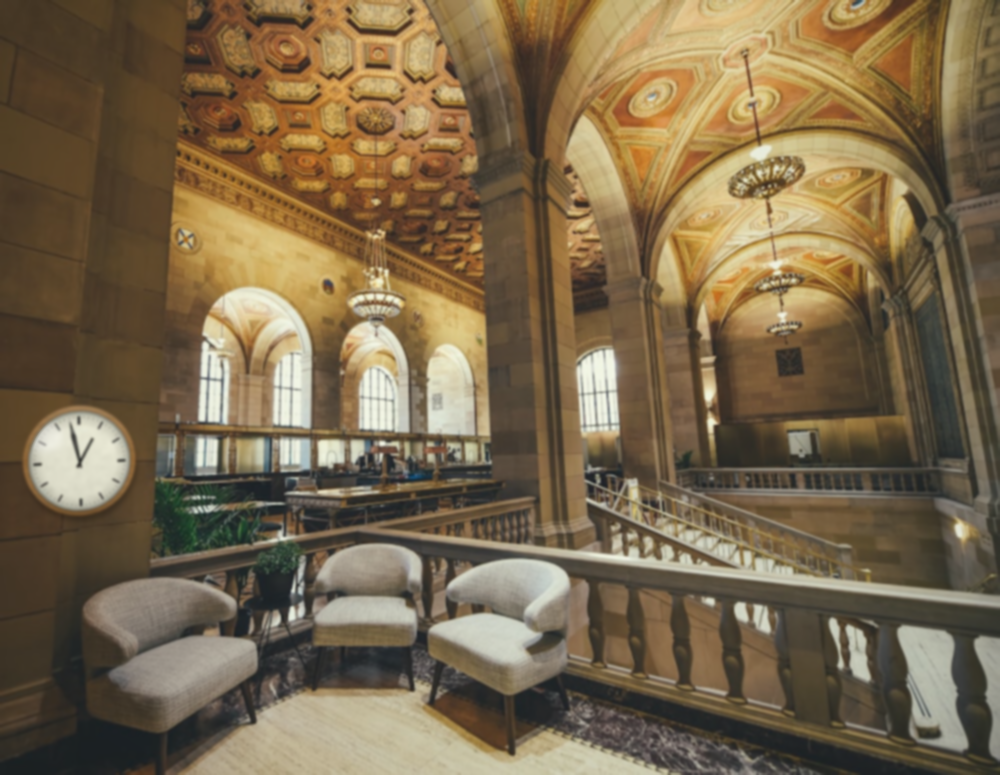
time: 12:58
